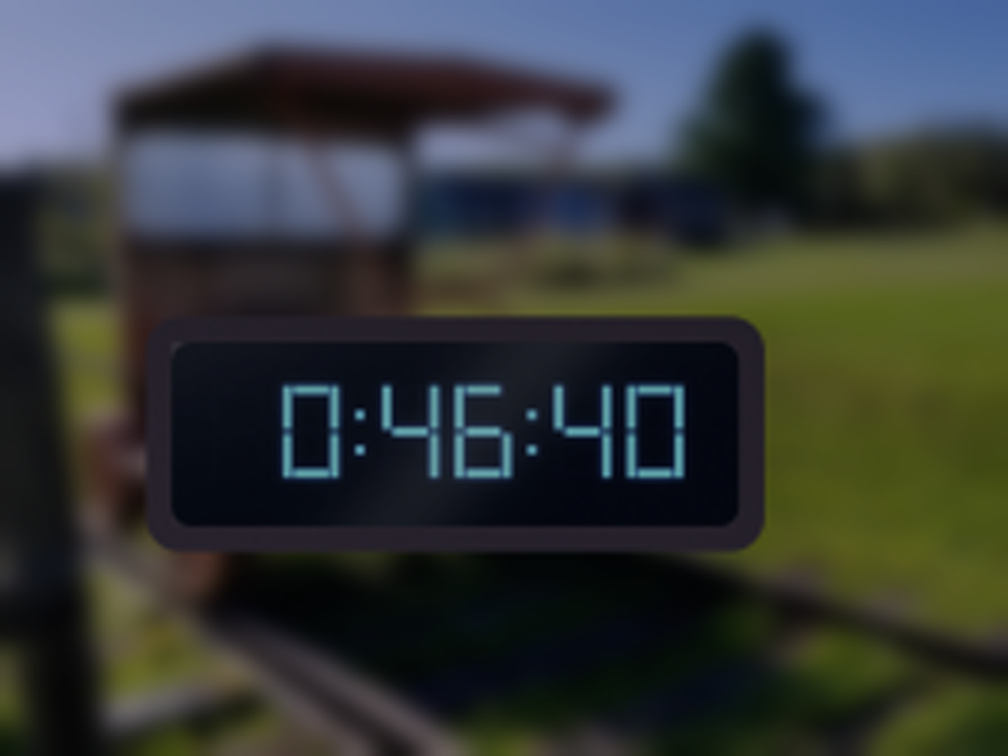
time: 0:46:40
